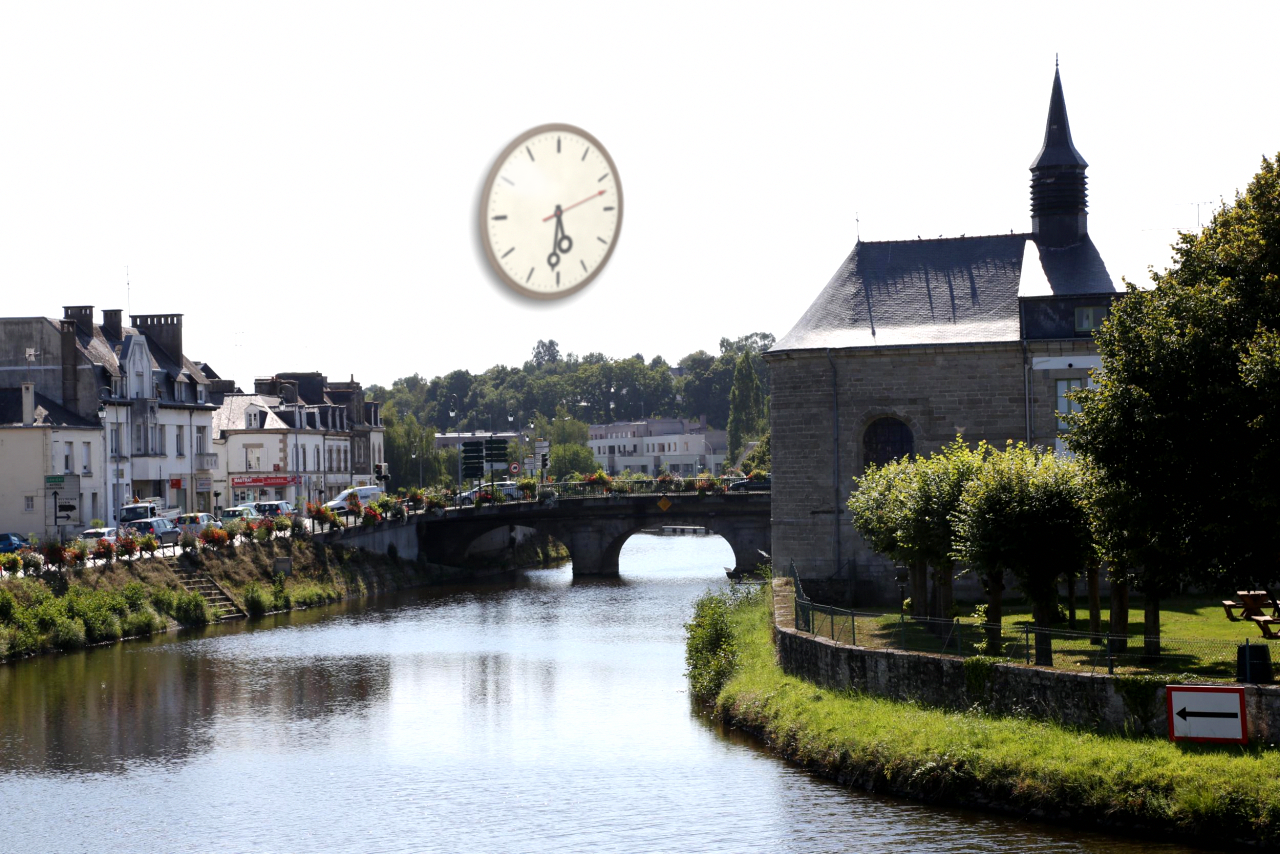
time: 5:31:12
